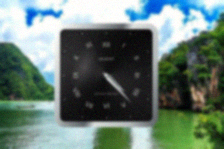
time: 4:23
